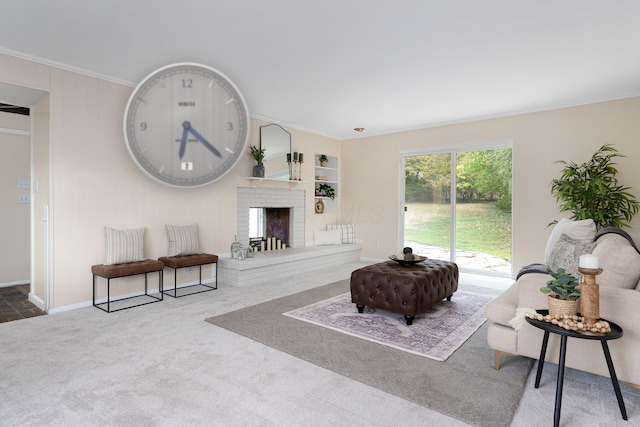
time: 6:22
